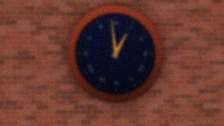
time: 12:59
